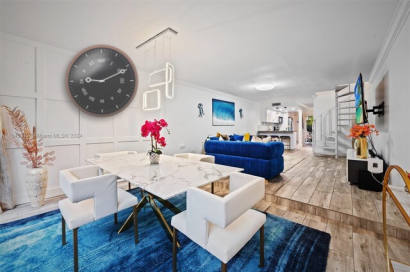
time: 9:11
